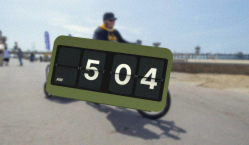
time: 5:04
